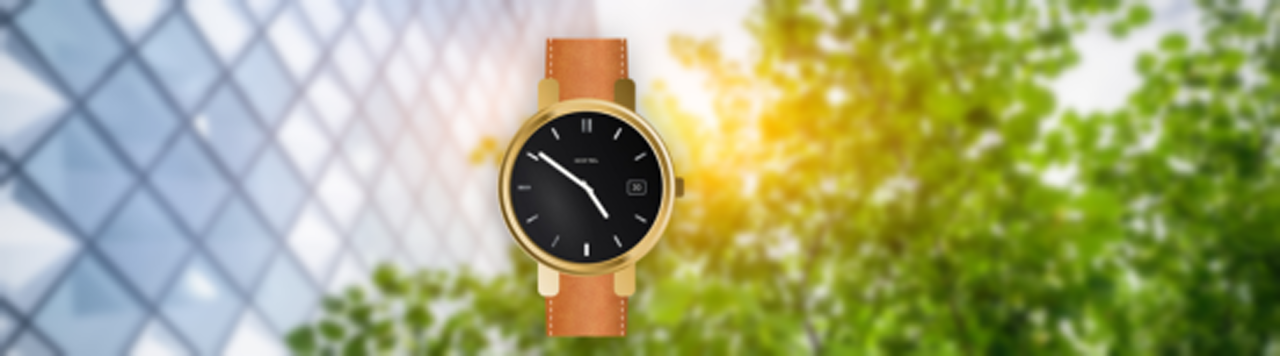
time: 4:51
